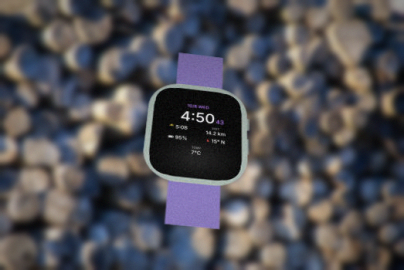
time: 4:50
